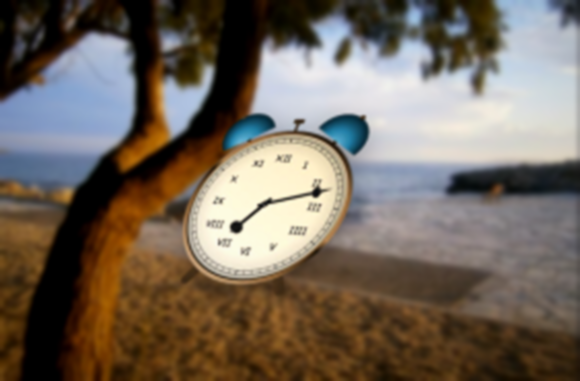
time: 7:12
